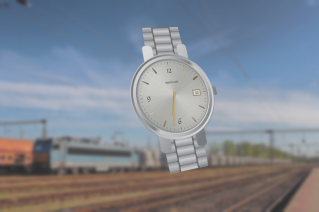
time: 6:32
